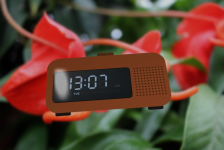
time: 13:07
